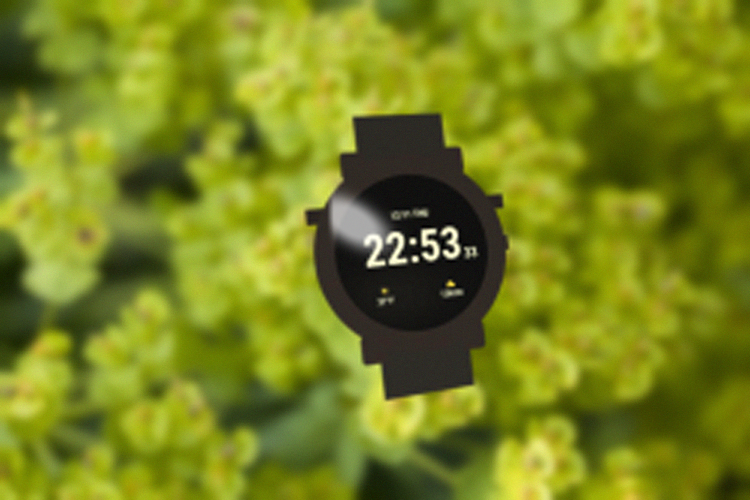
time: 22:53
